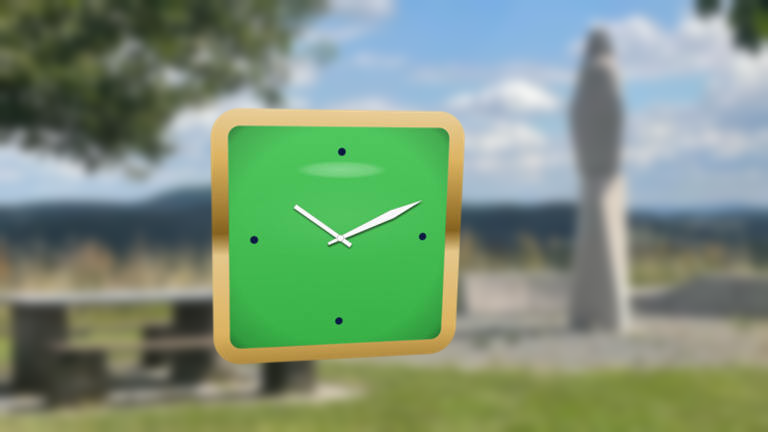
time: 10:11
